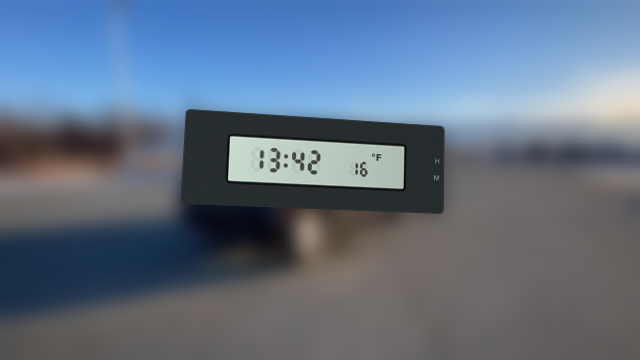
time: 13:42
